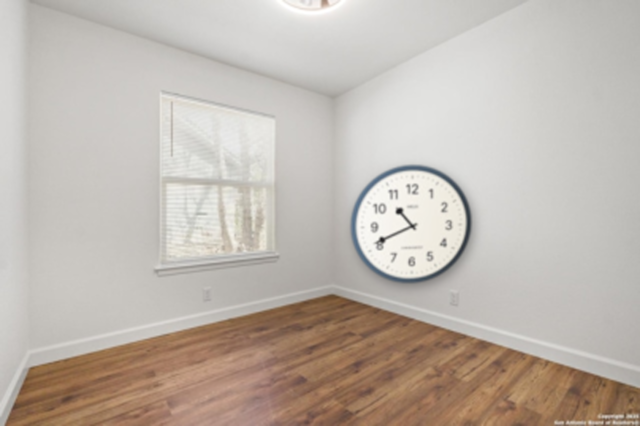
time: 10:41
